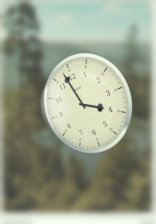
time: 3:58
